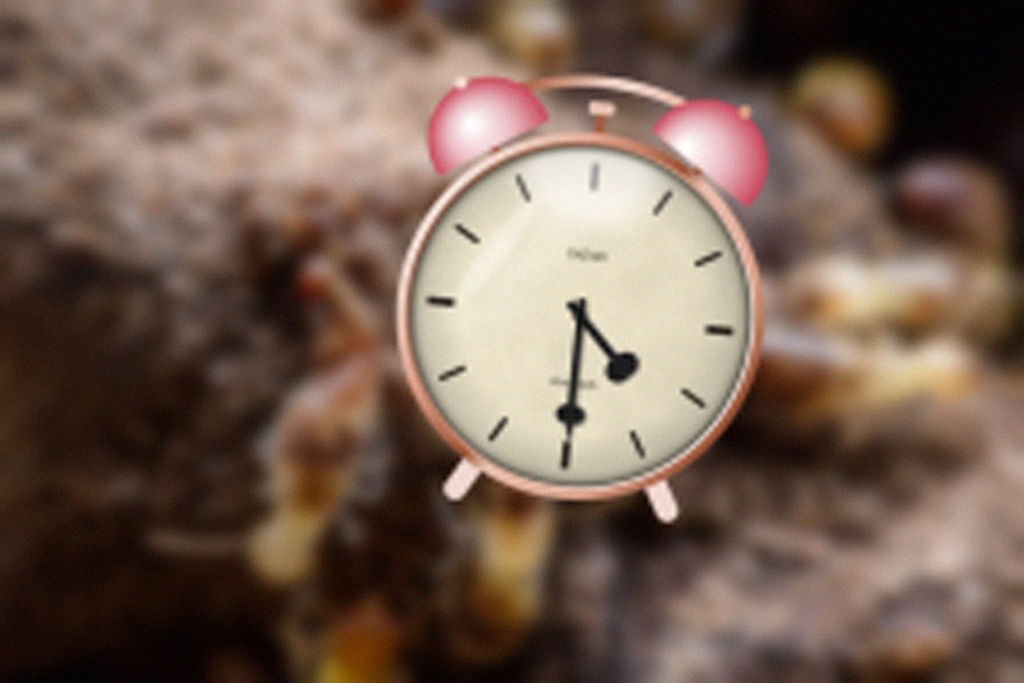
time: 4:30
